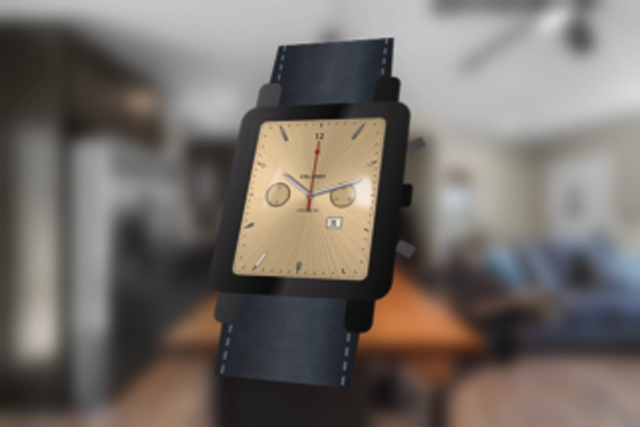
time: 10:12
